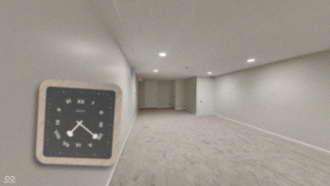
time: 7:21
